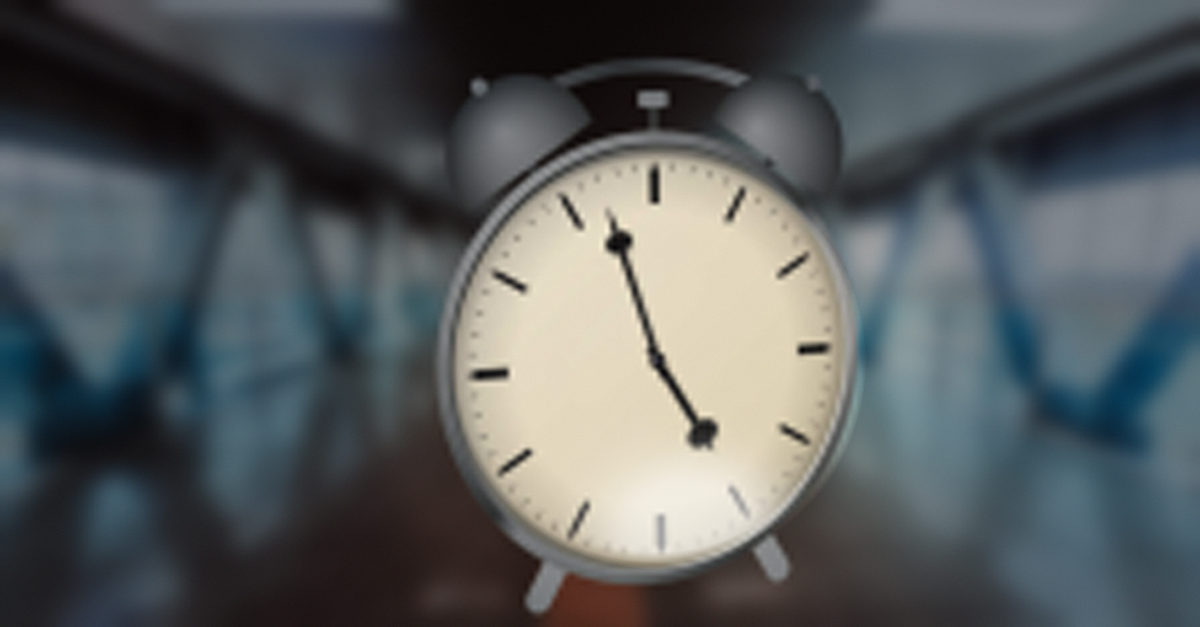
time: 4:57
